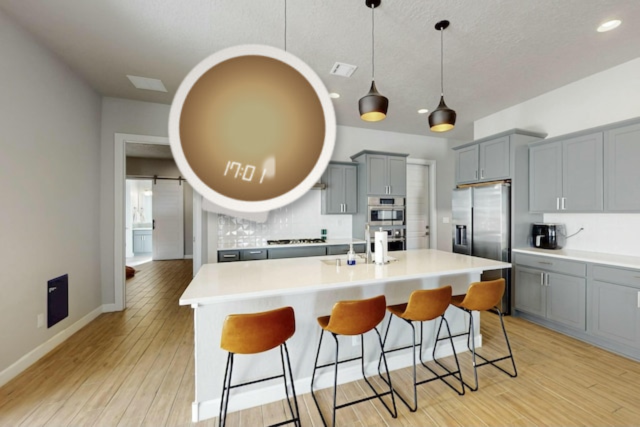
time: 17:01
